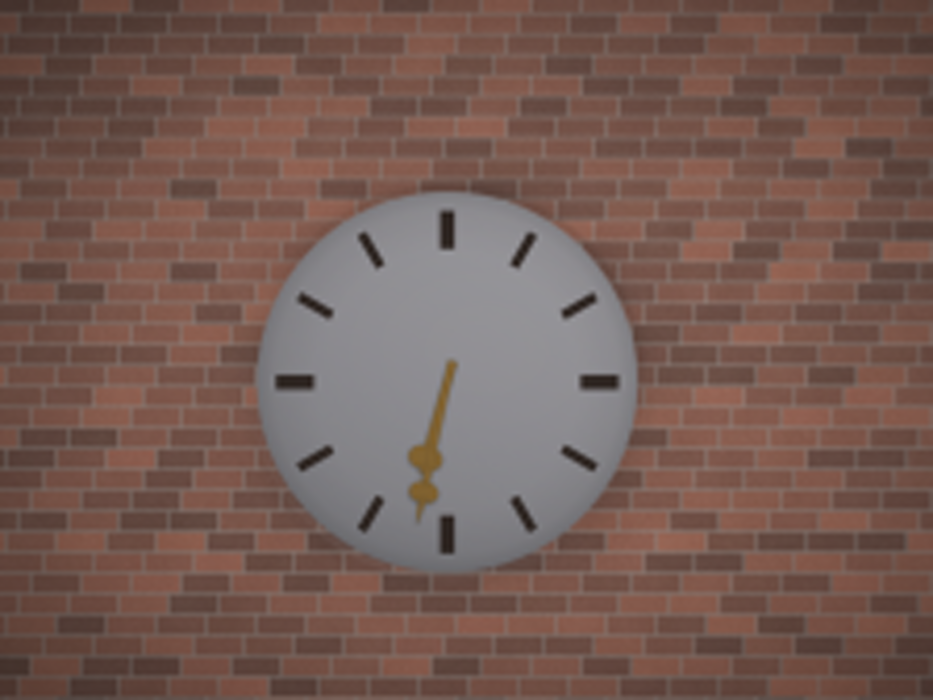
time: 6:32
